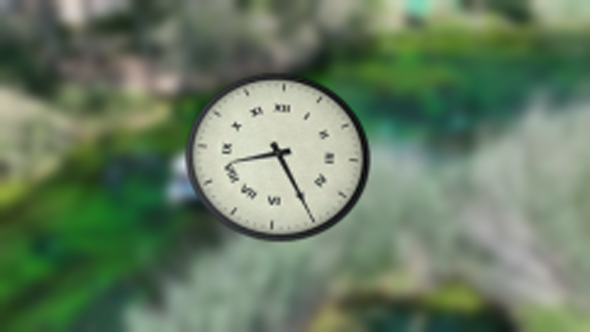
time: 8:25
